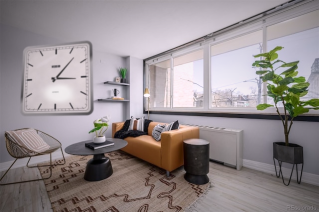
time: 3:07
